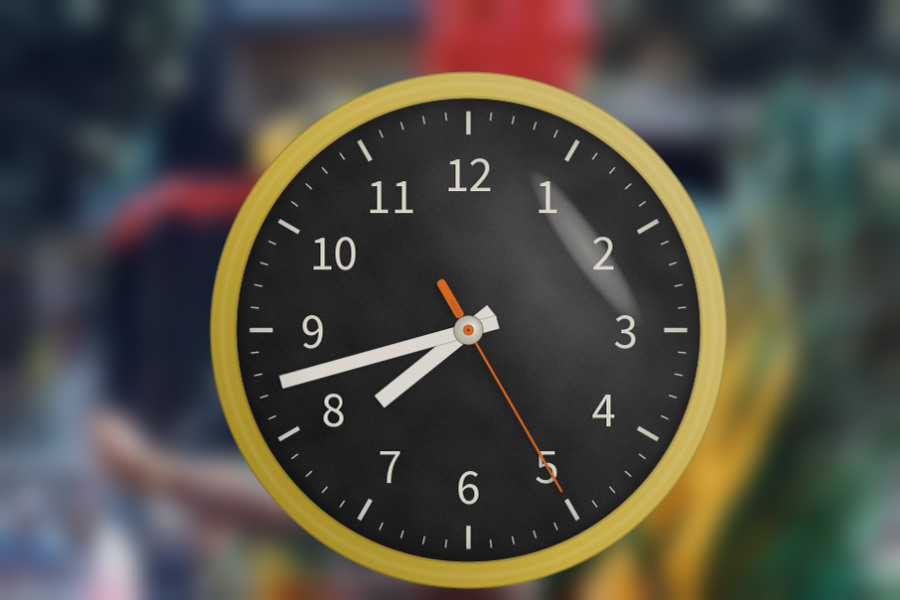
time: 7:42:25
